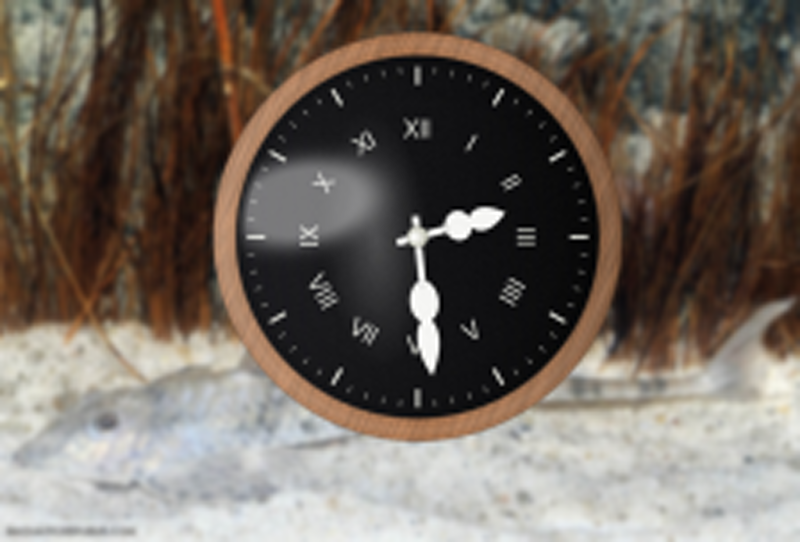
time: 2:29
